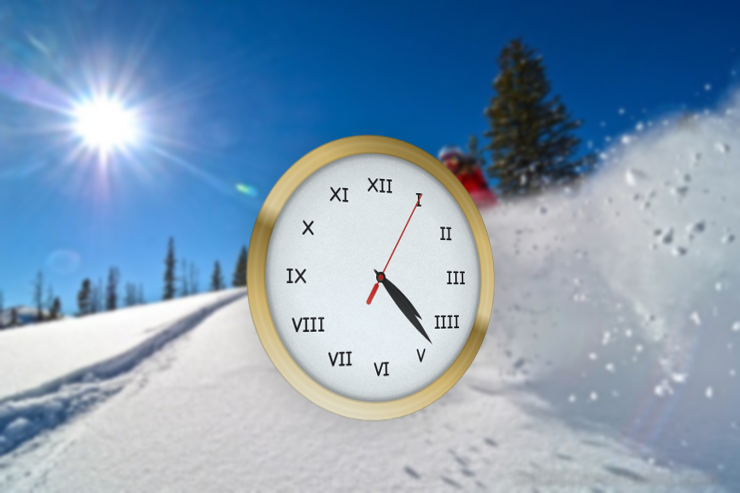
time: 4:23:05
